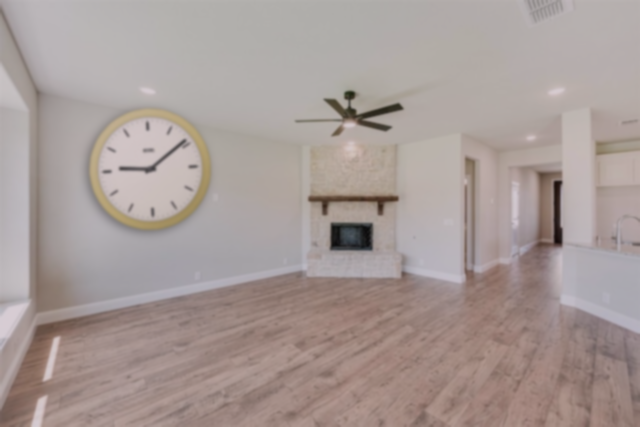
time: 9:09
